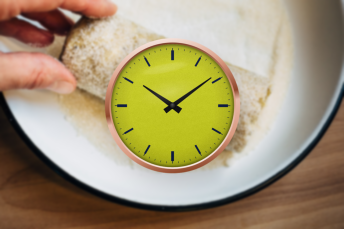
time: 10:09
